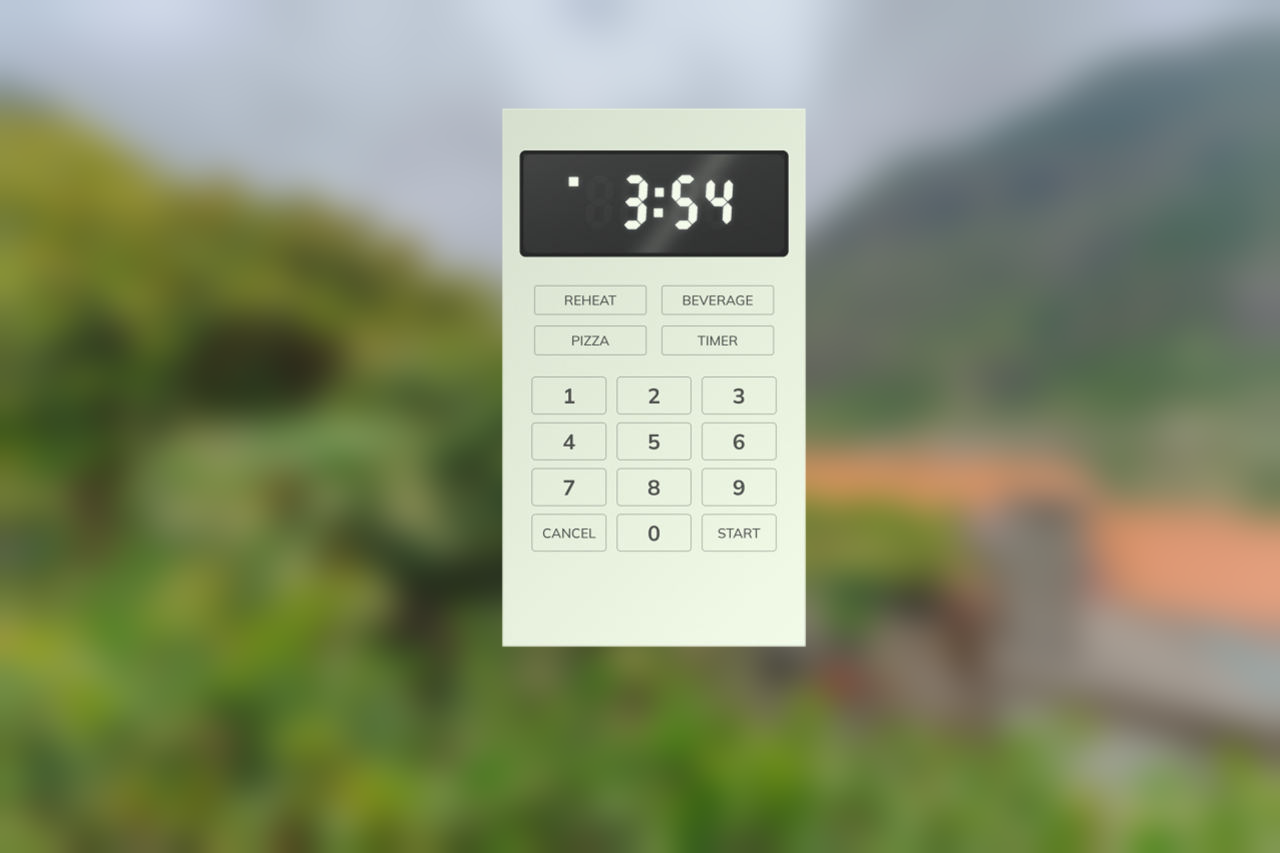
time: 3:54
